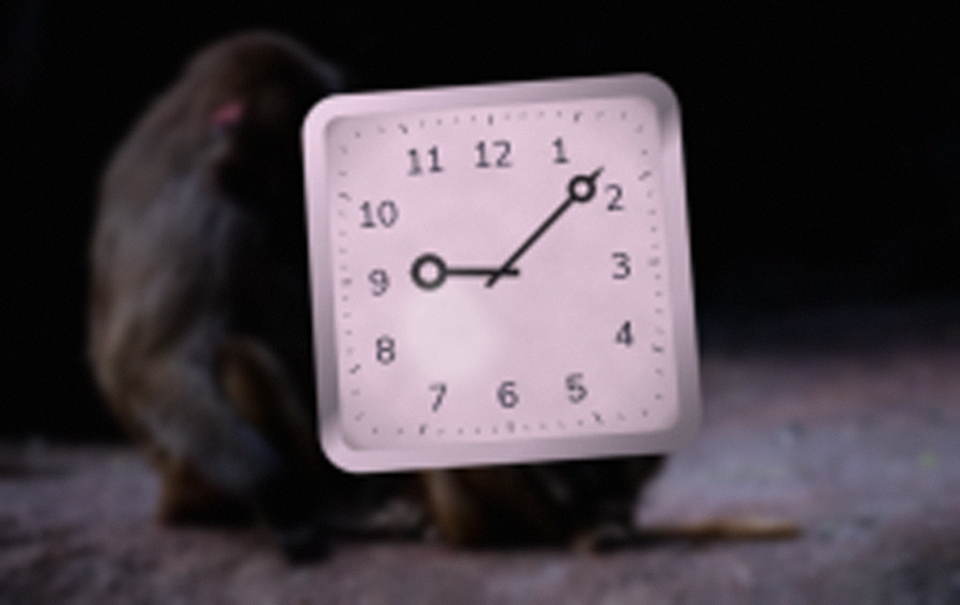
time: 9:08
